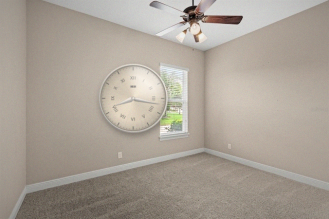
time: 8:17
